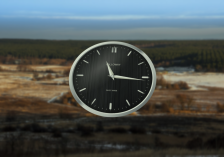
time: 11:16
